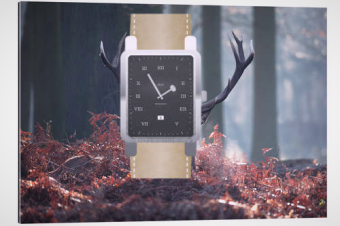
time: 1:55
